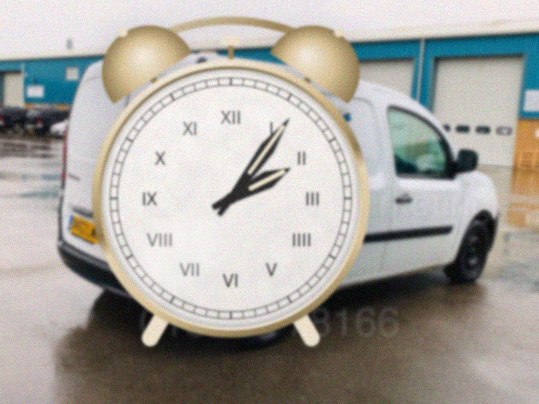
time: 2:06
